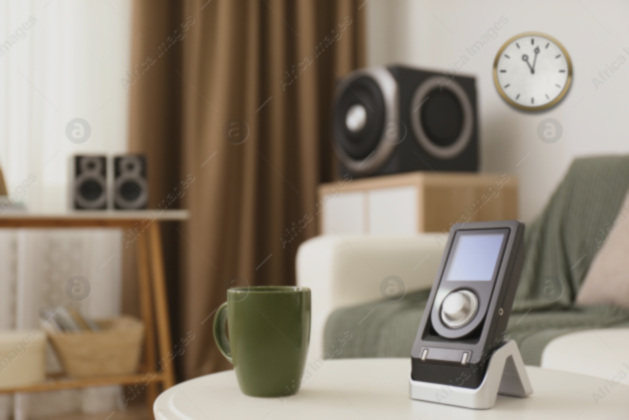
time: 11:02
